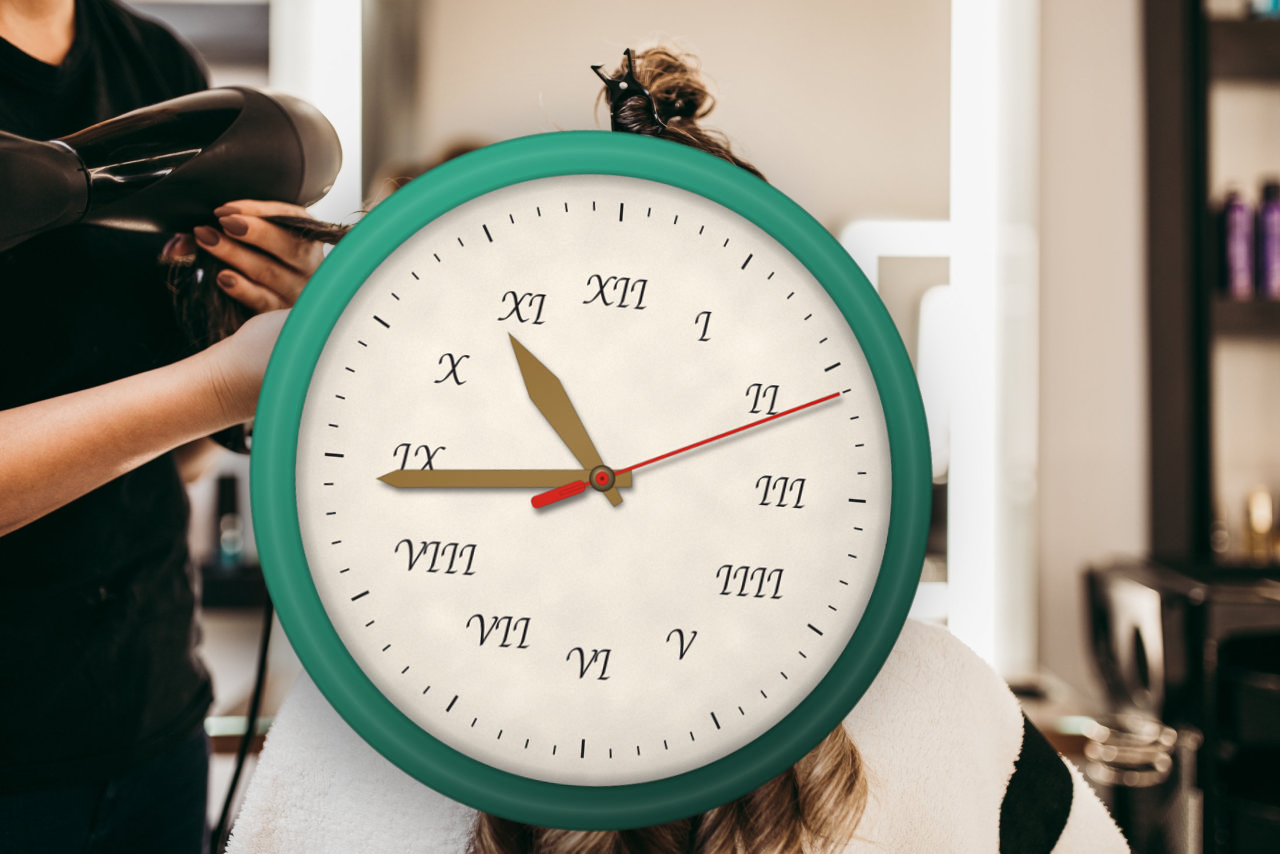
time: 10:44:11
